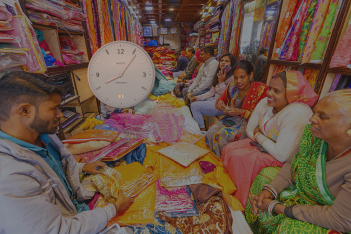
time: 8:06
